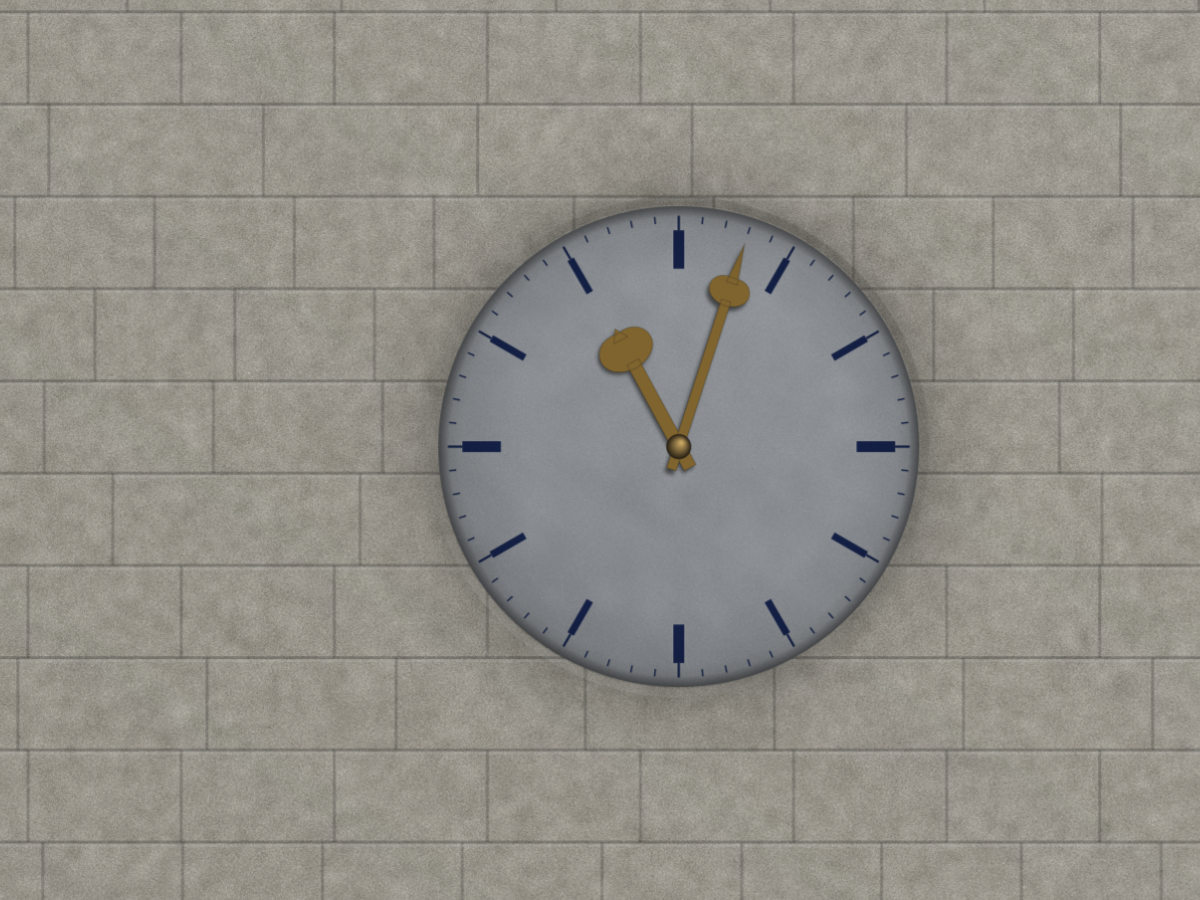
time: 11:03
